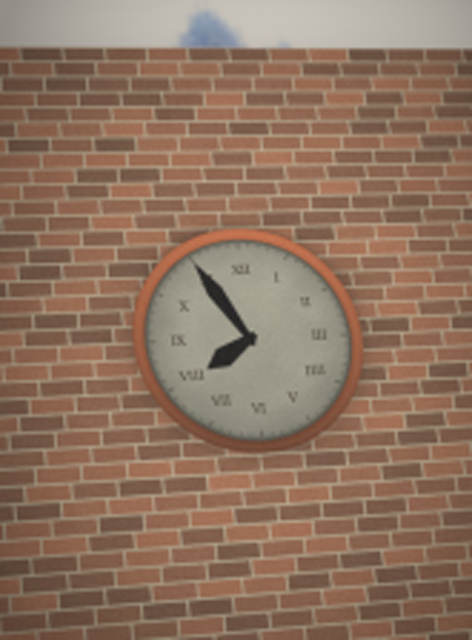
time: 7:55
